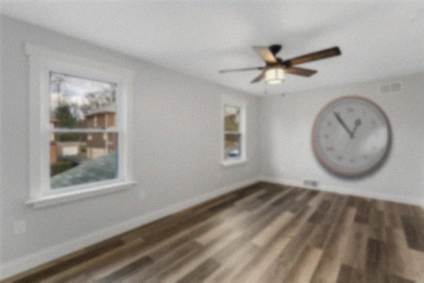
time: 12:54
